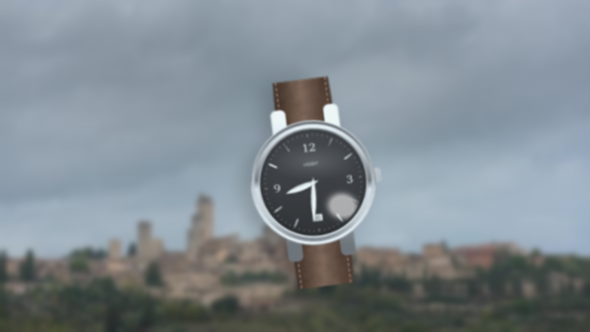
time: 8:31
